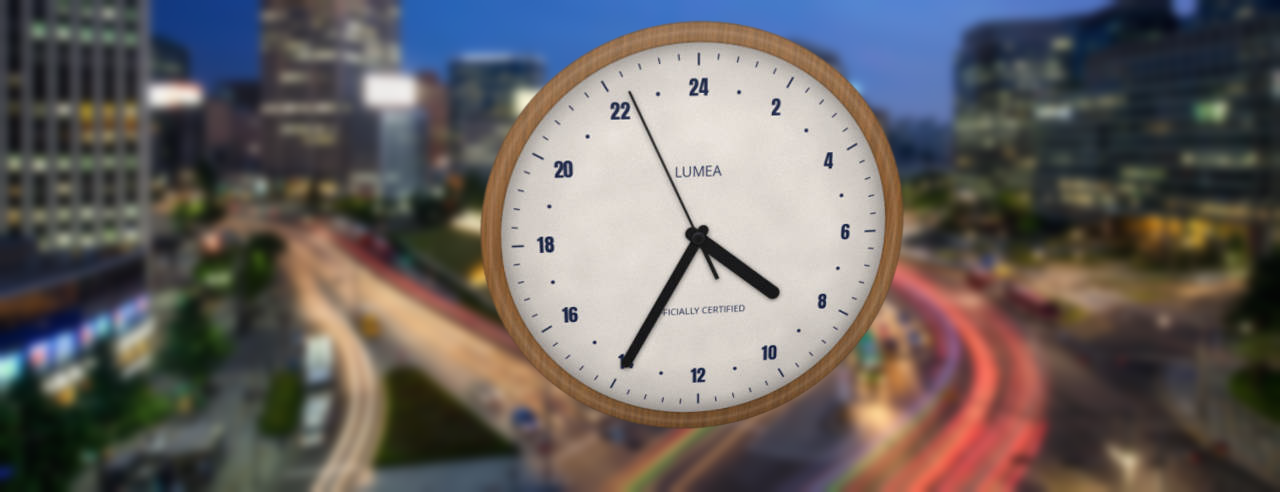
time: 8:34:56
